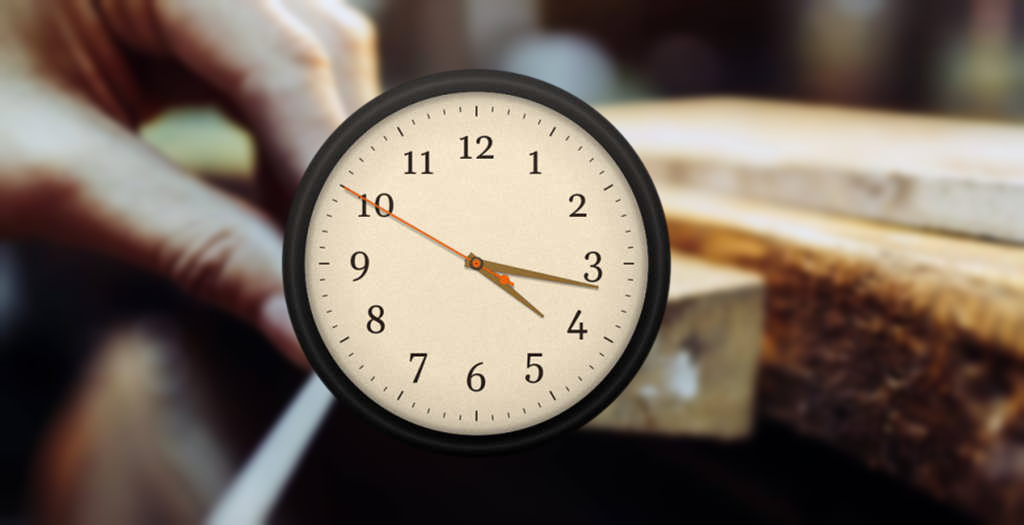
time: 4:16:50
